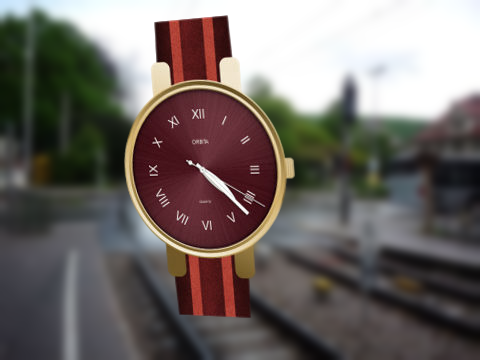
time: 4:22:20
